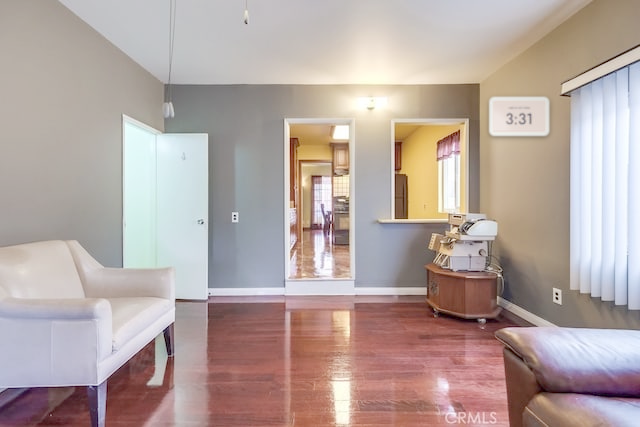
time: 3:31
